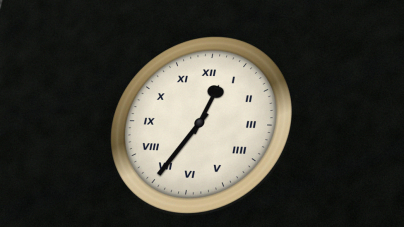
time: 12:35
